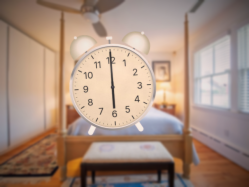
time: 6:00
